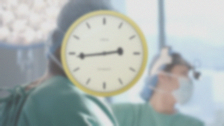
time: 2:44
